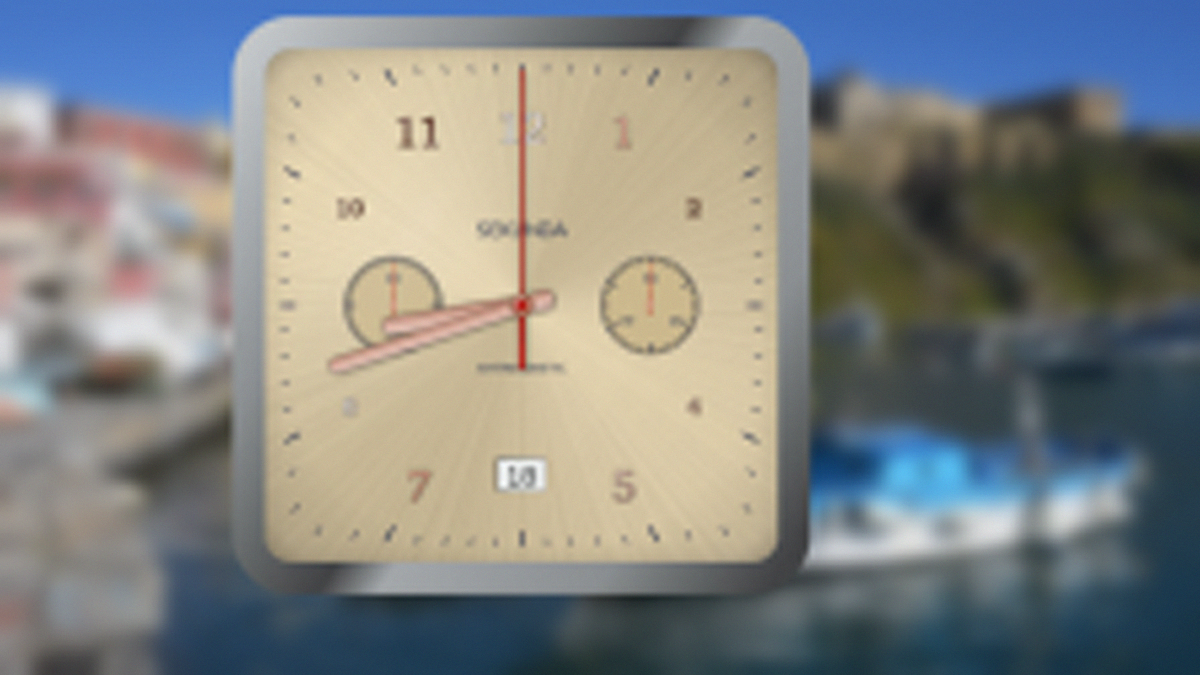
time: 8:42
